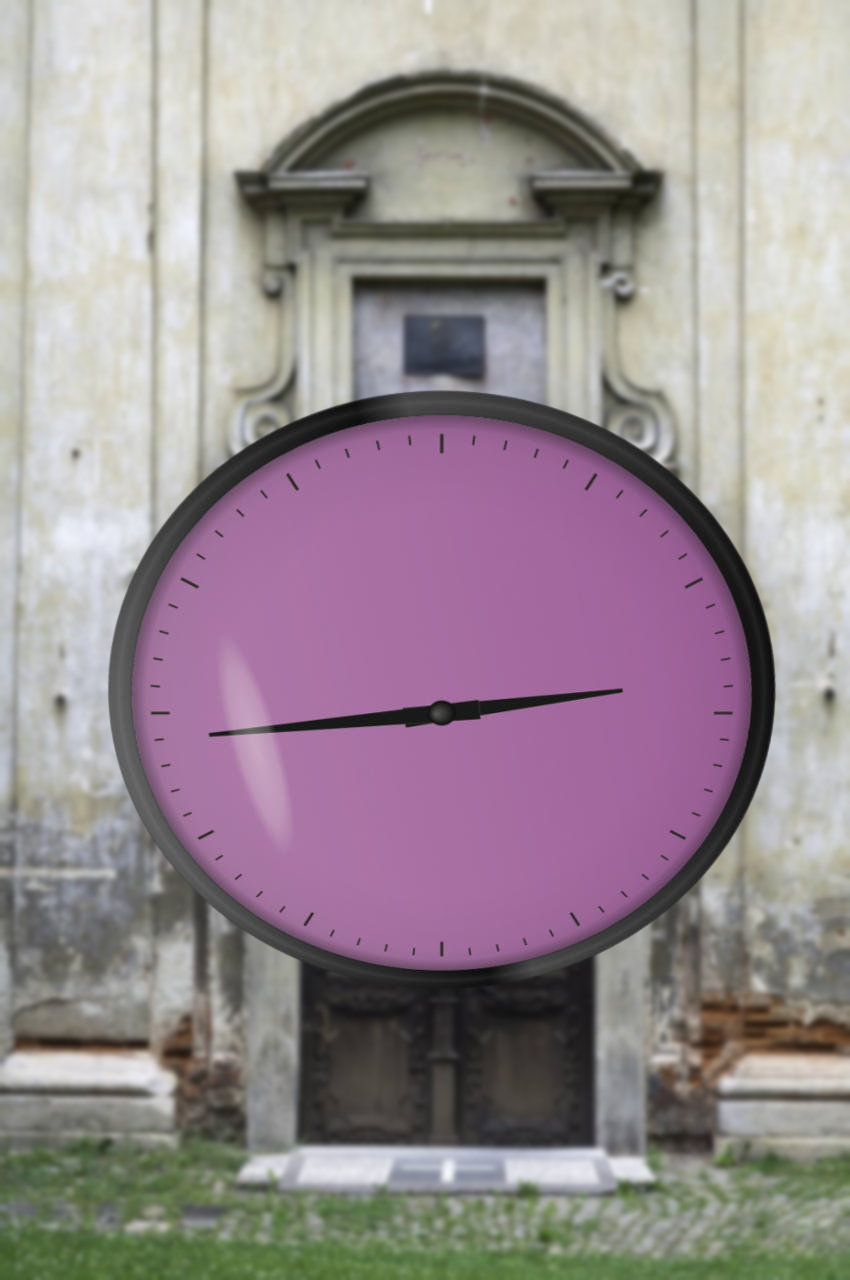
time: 2:44
